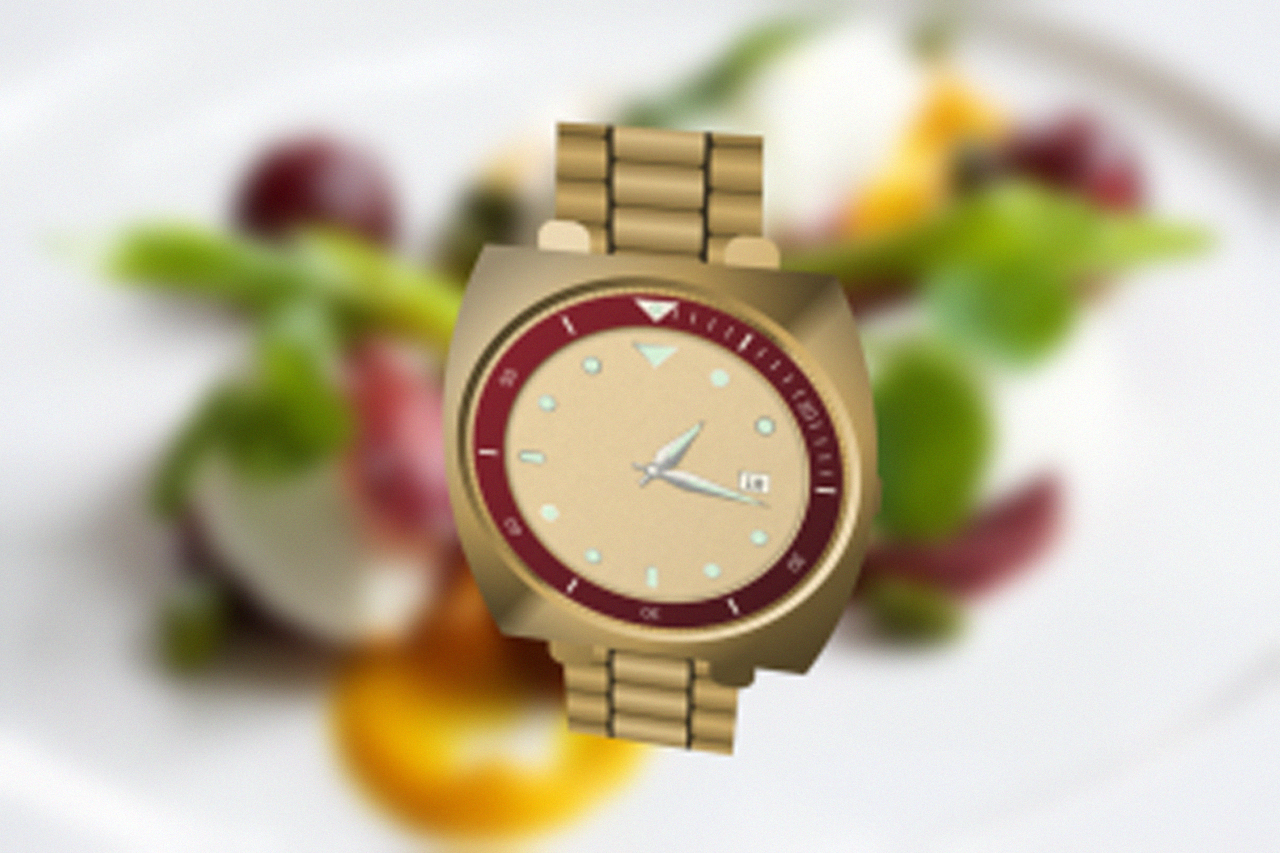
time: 1:17
